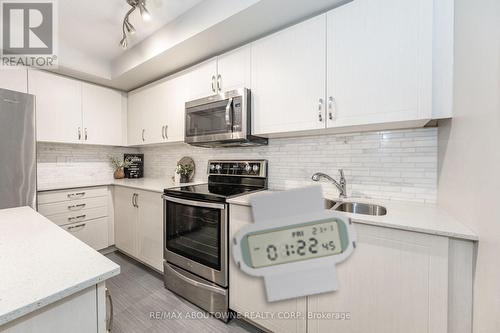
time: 1:22:45
